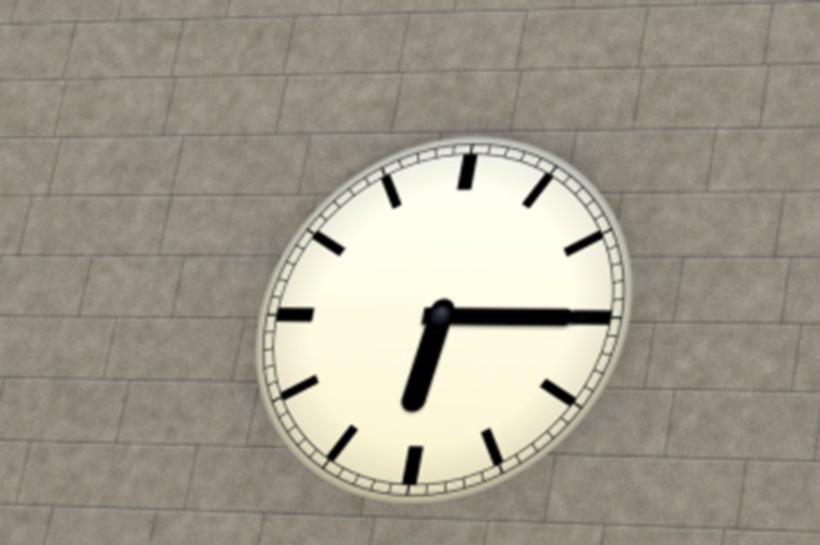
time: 6:15
